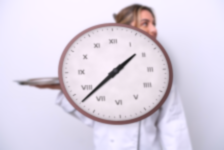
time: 1:38
